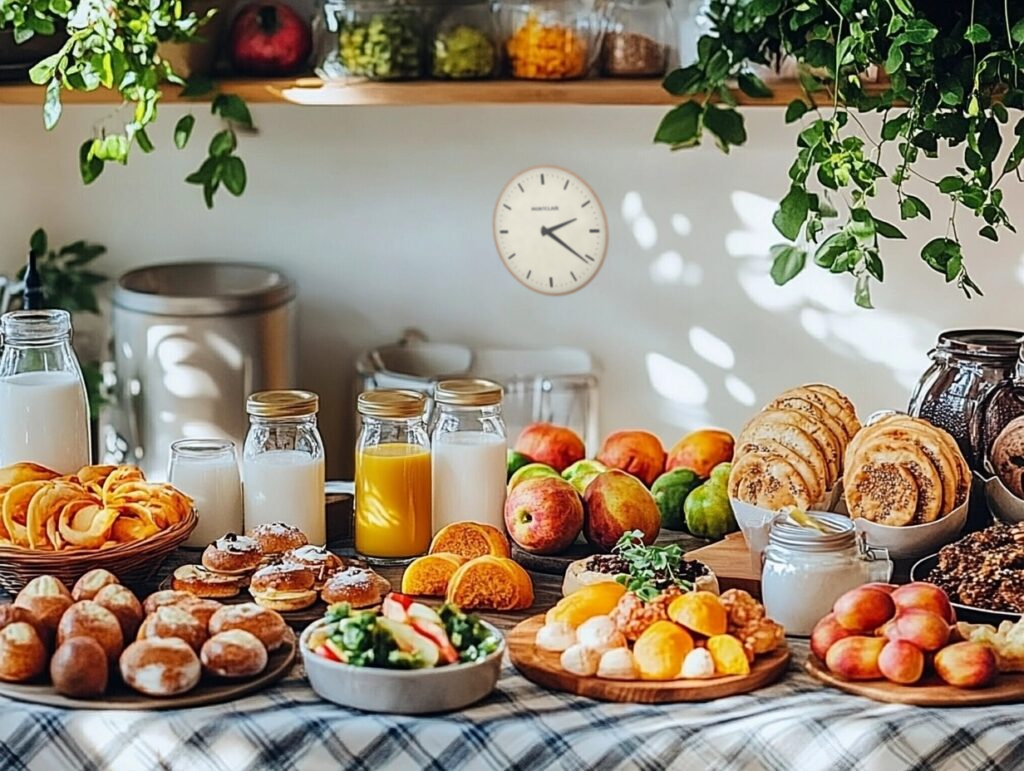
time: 2:21
